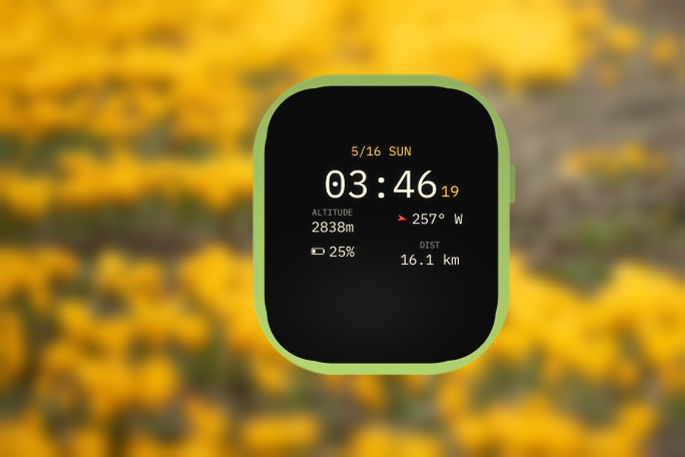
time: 3:46:19
